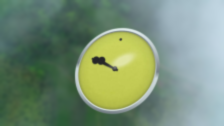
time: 9:48
